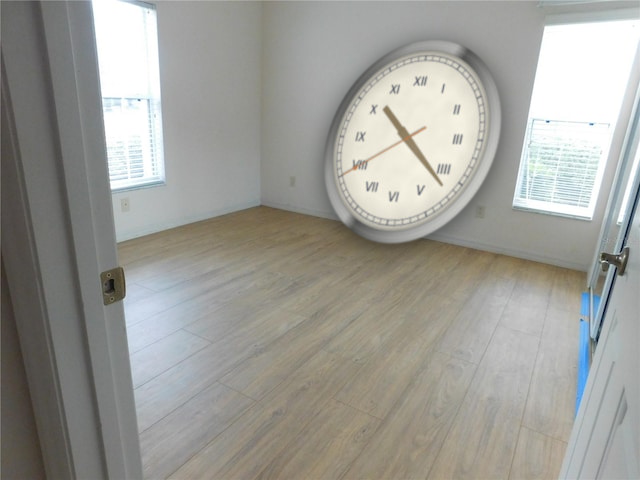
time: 10:21:40
